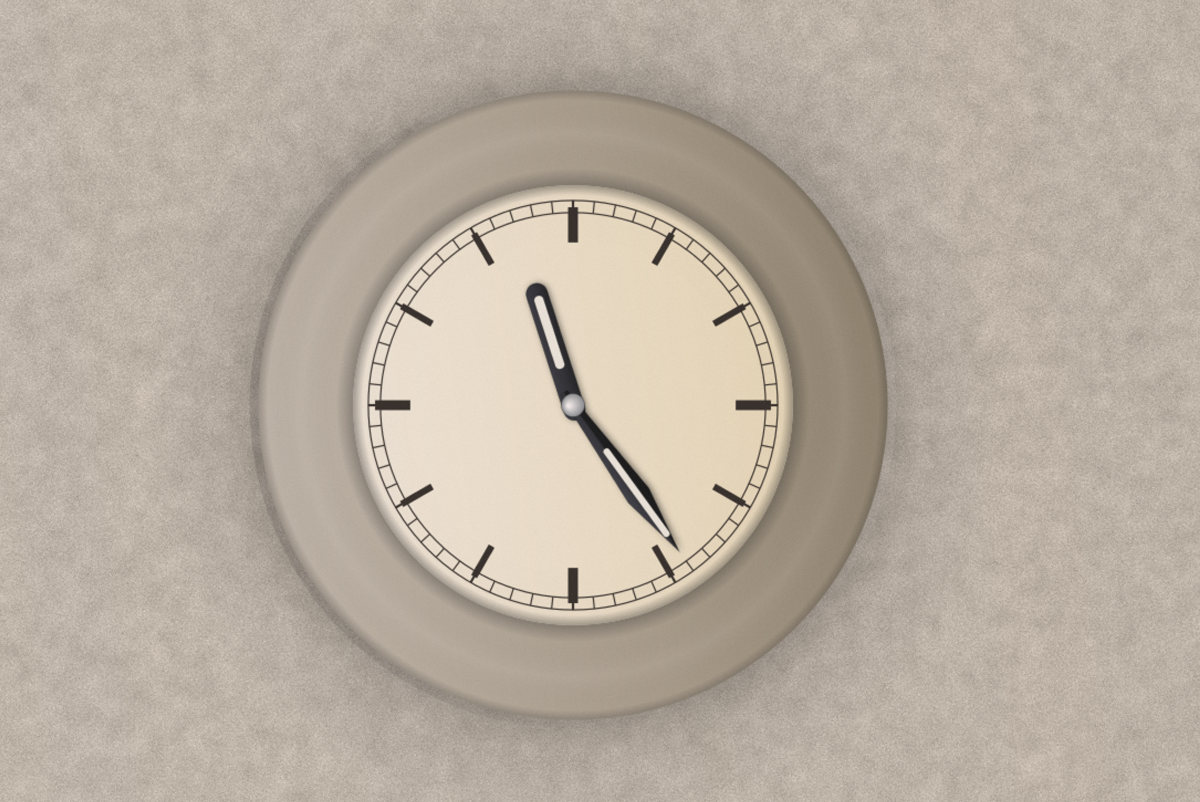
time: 11:24
